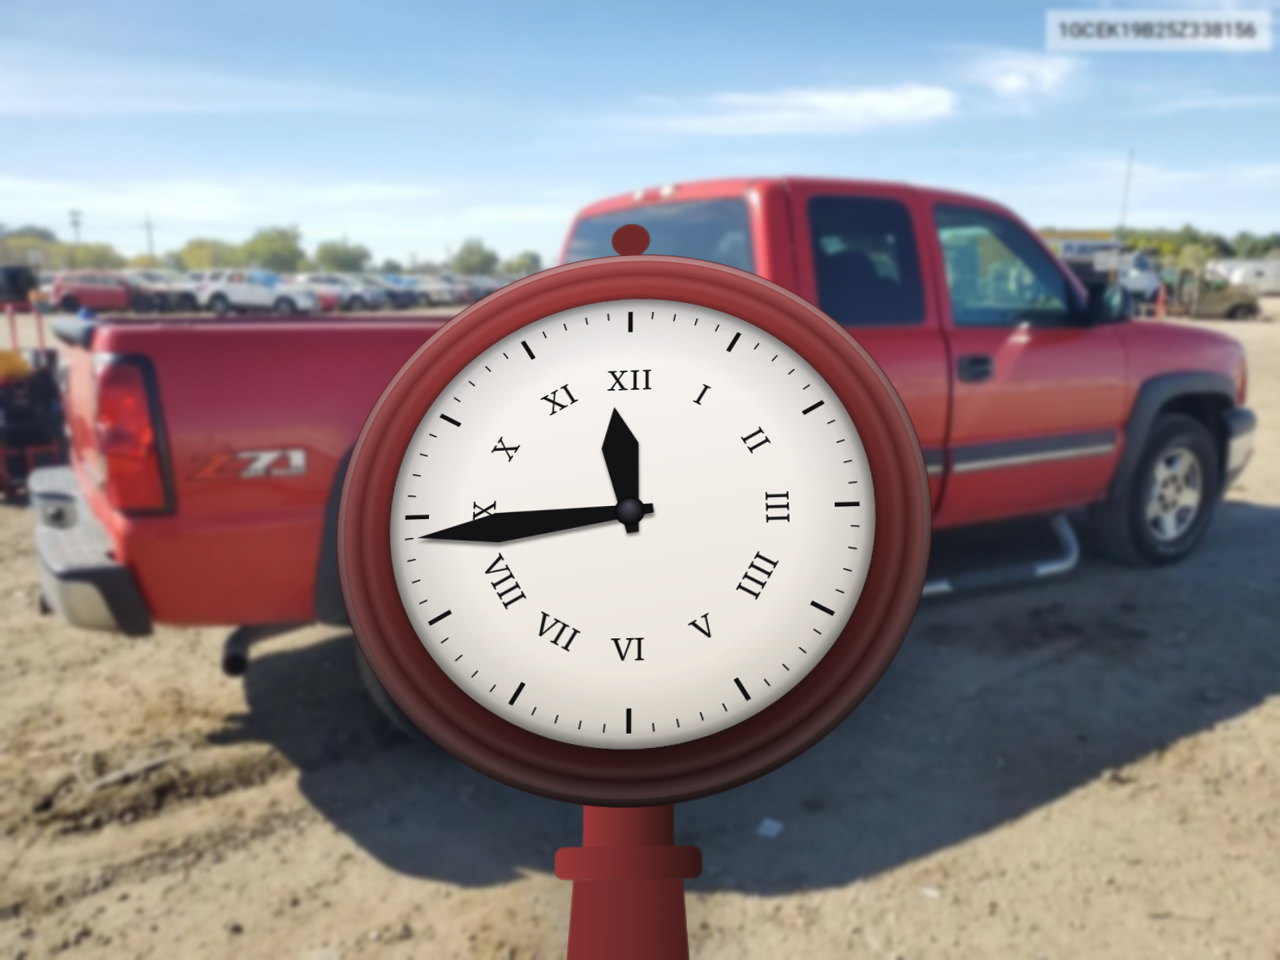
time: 11:44
